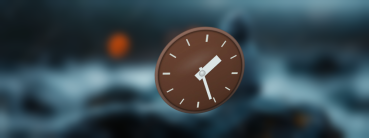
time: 1:26
